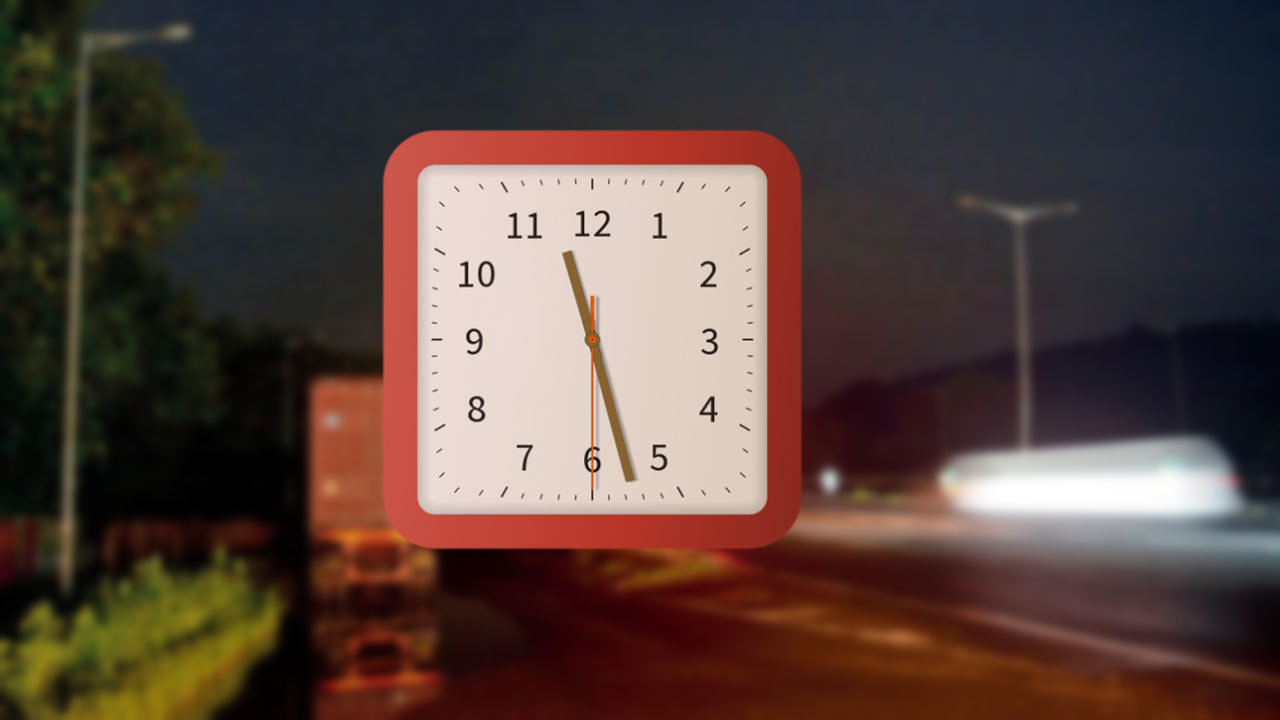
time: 11:27:30
